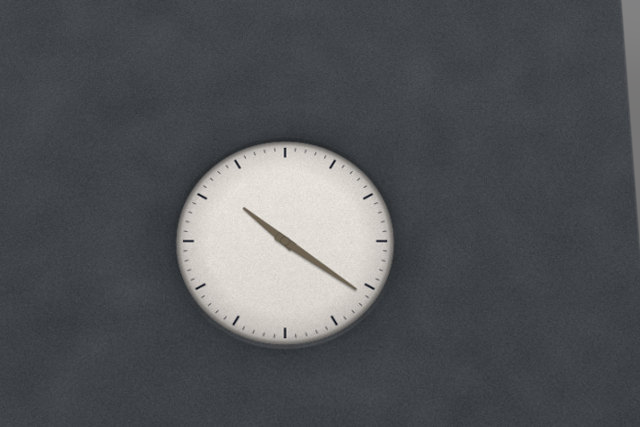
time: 10:21
